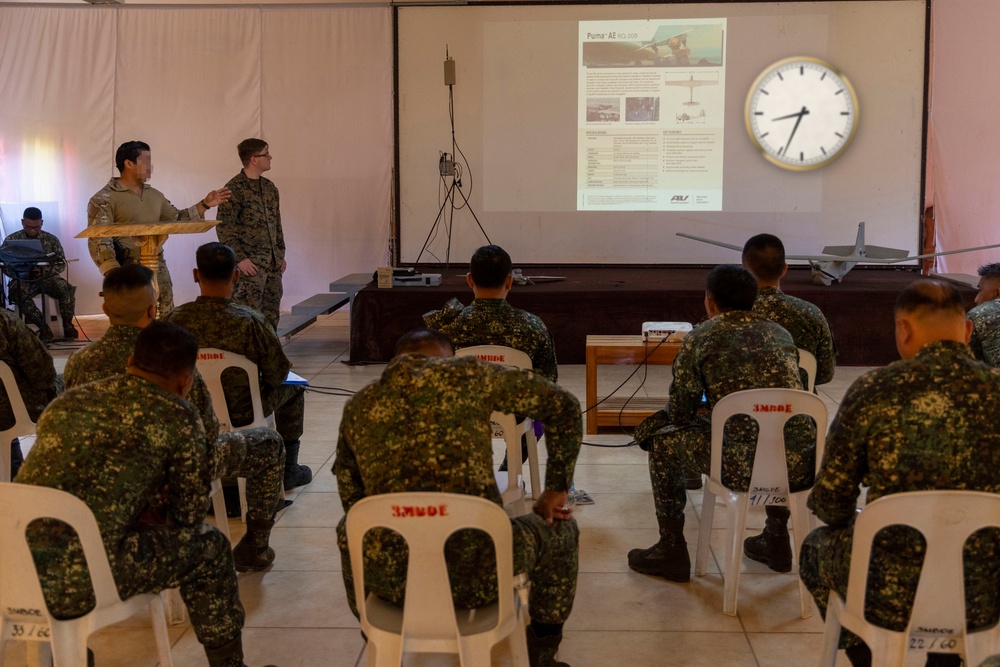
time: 8:34
